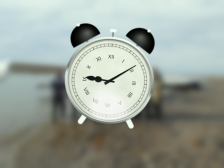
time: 9:09
